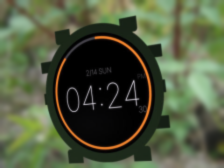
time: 4:24
